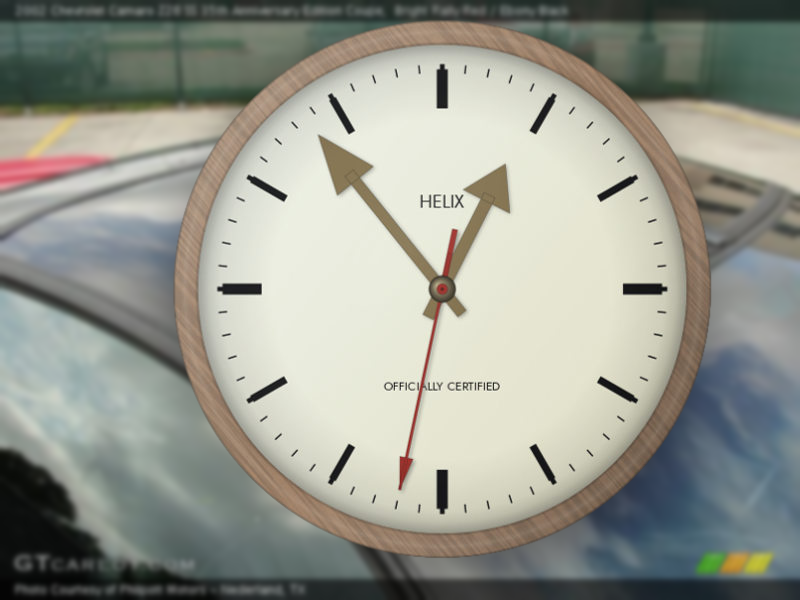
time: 12:53:32
